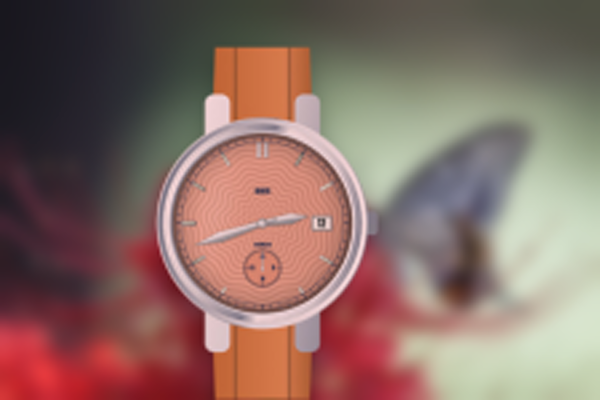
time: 2:42
